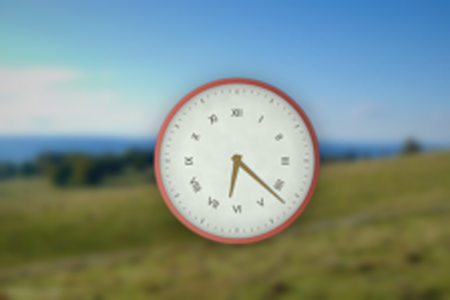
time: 6:22
